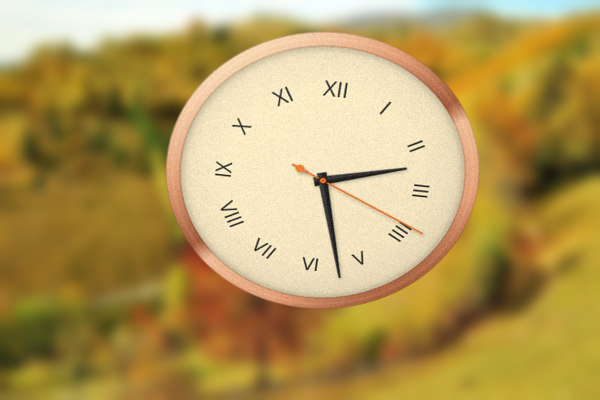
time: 2:27:19
